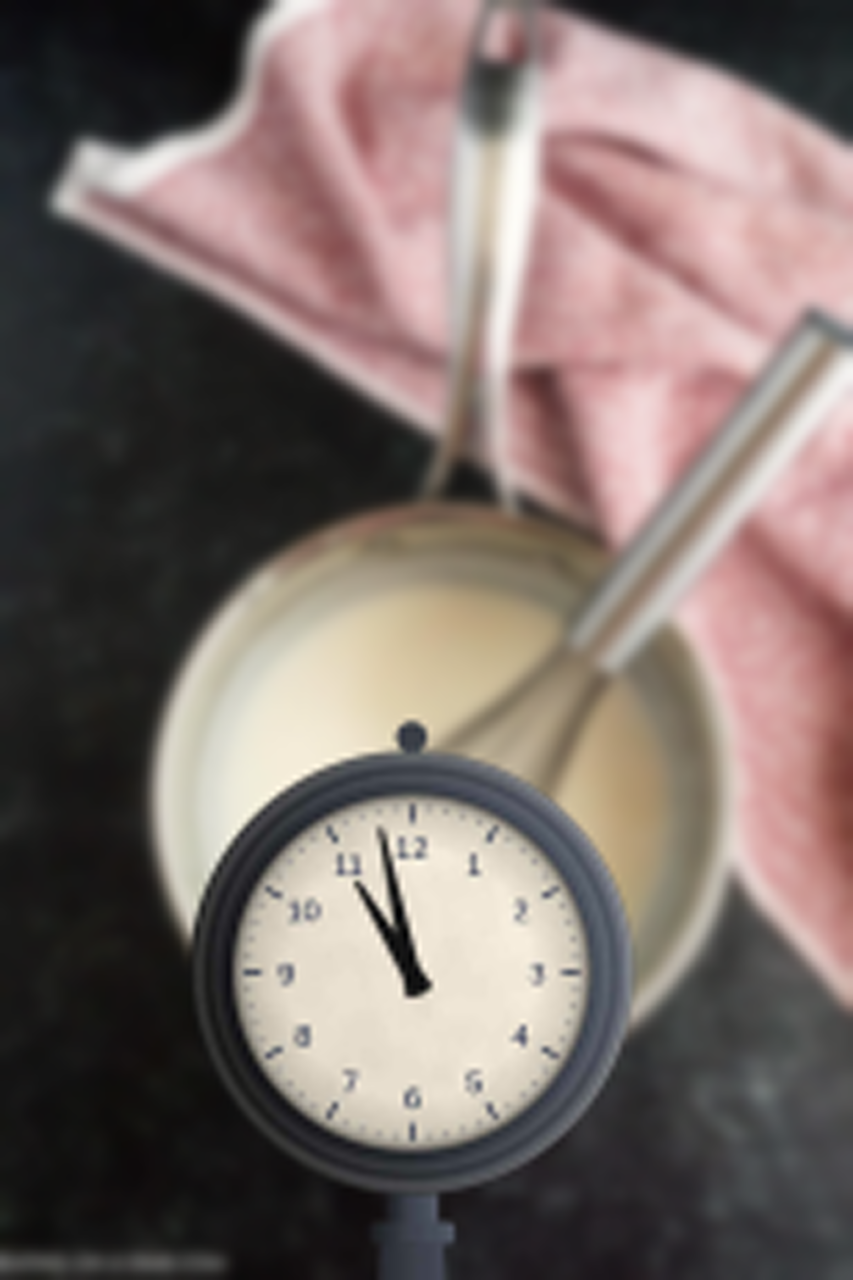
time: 10:58
